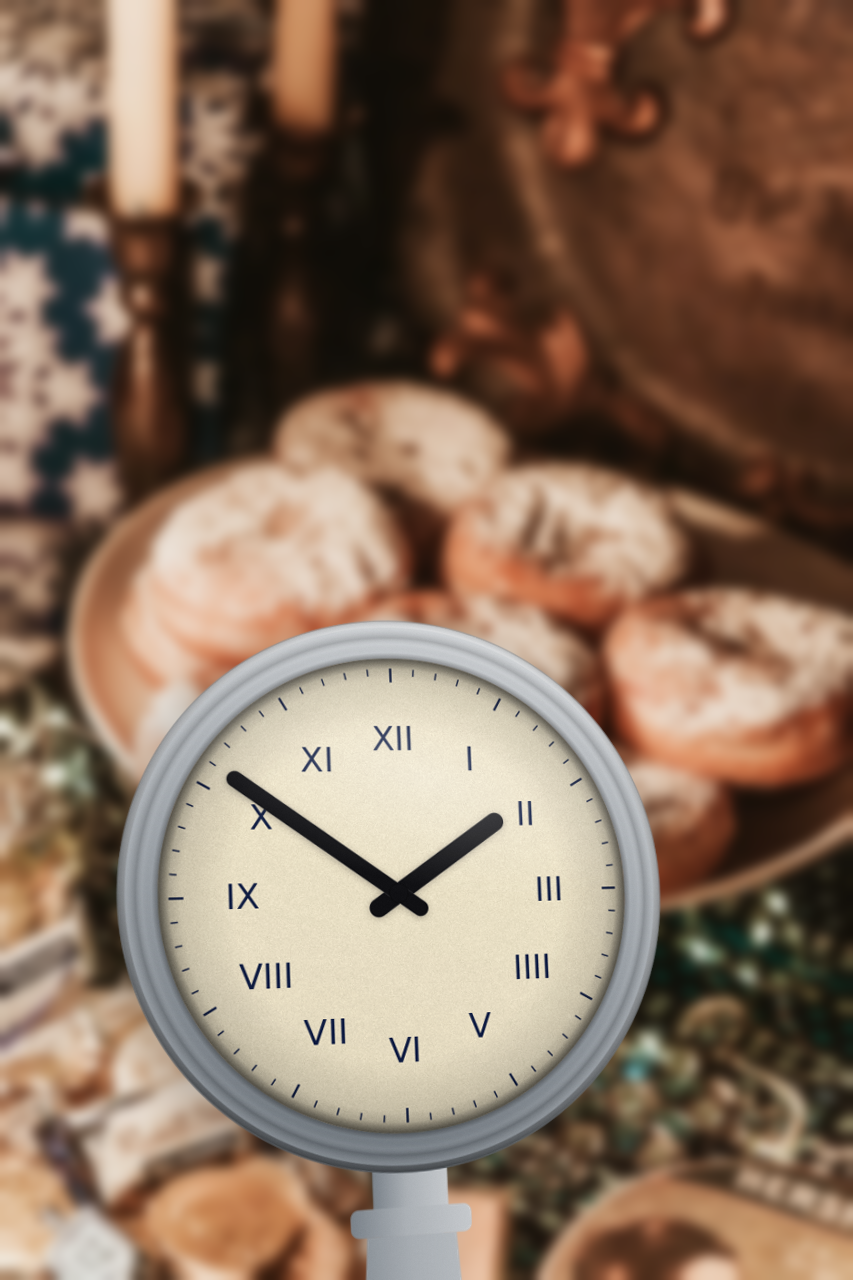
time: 1:51
